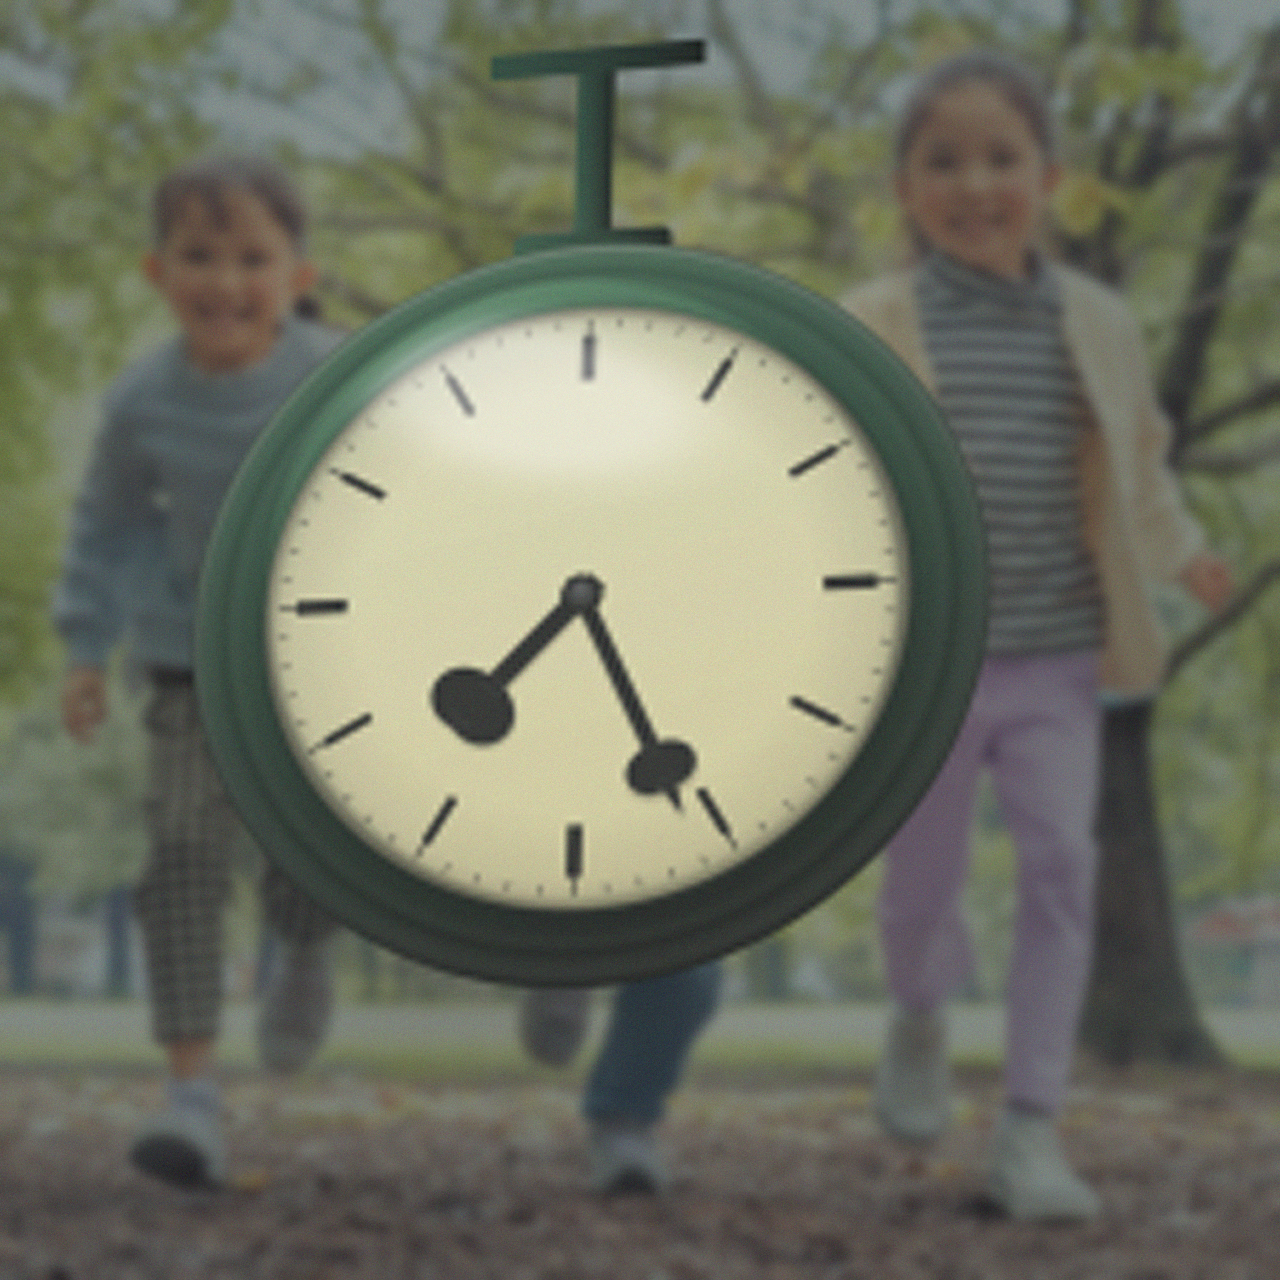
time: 7:26
